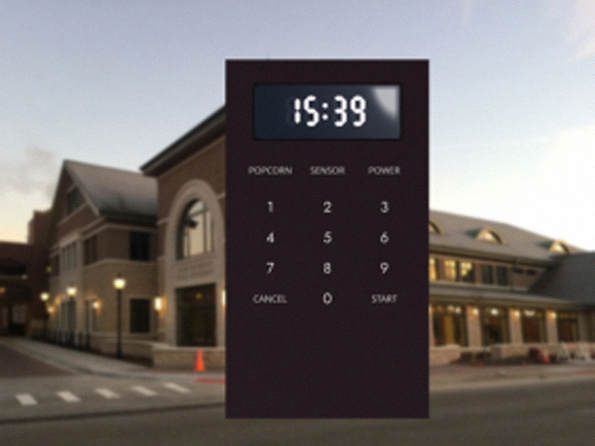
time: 15:39
